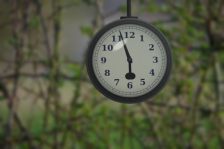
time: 5:57
